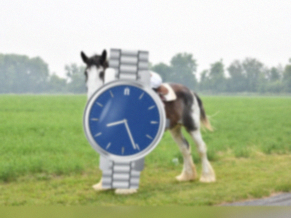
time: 8:26
